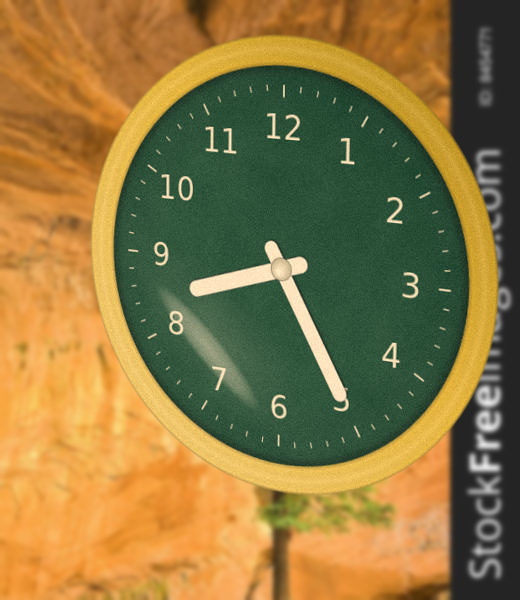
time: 8:25
